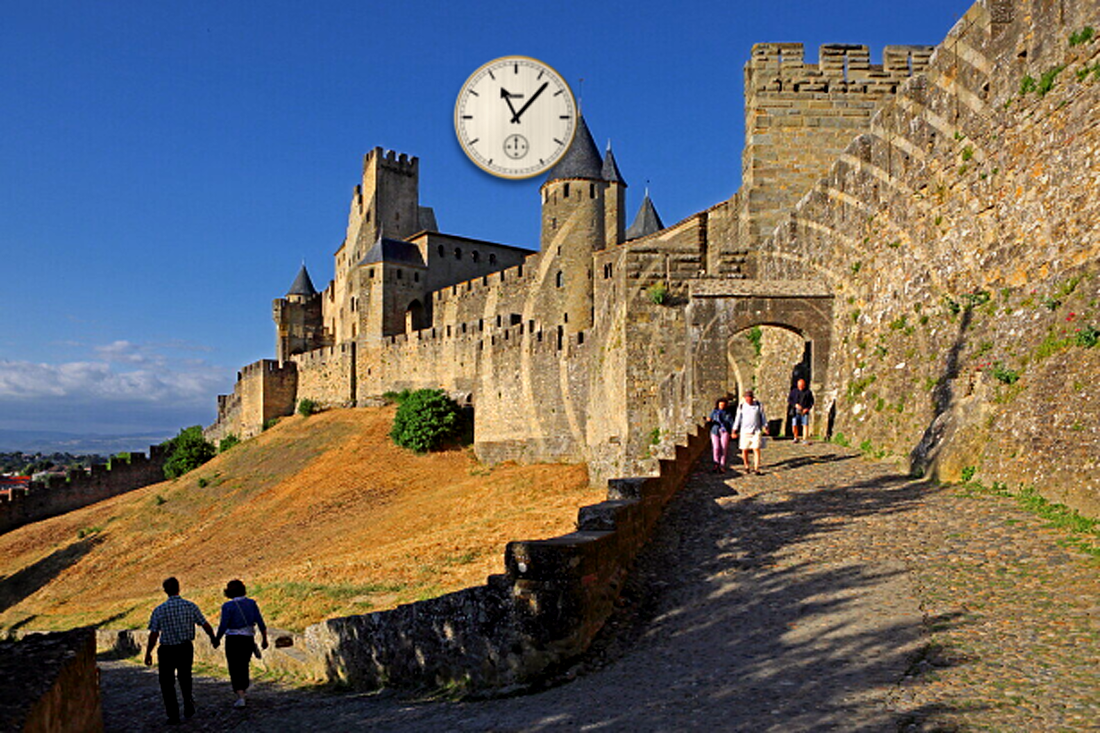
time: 11:07
